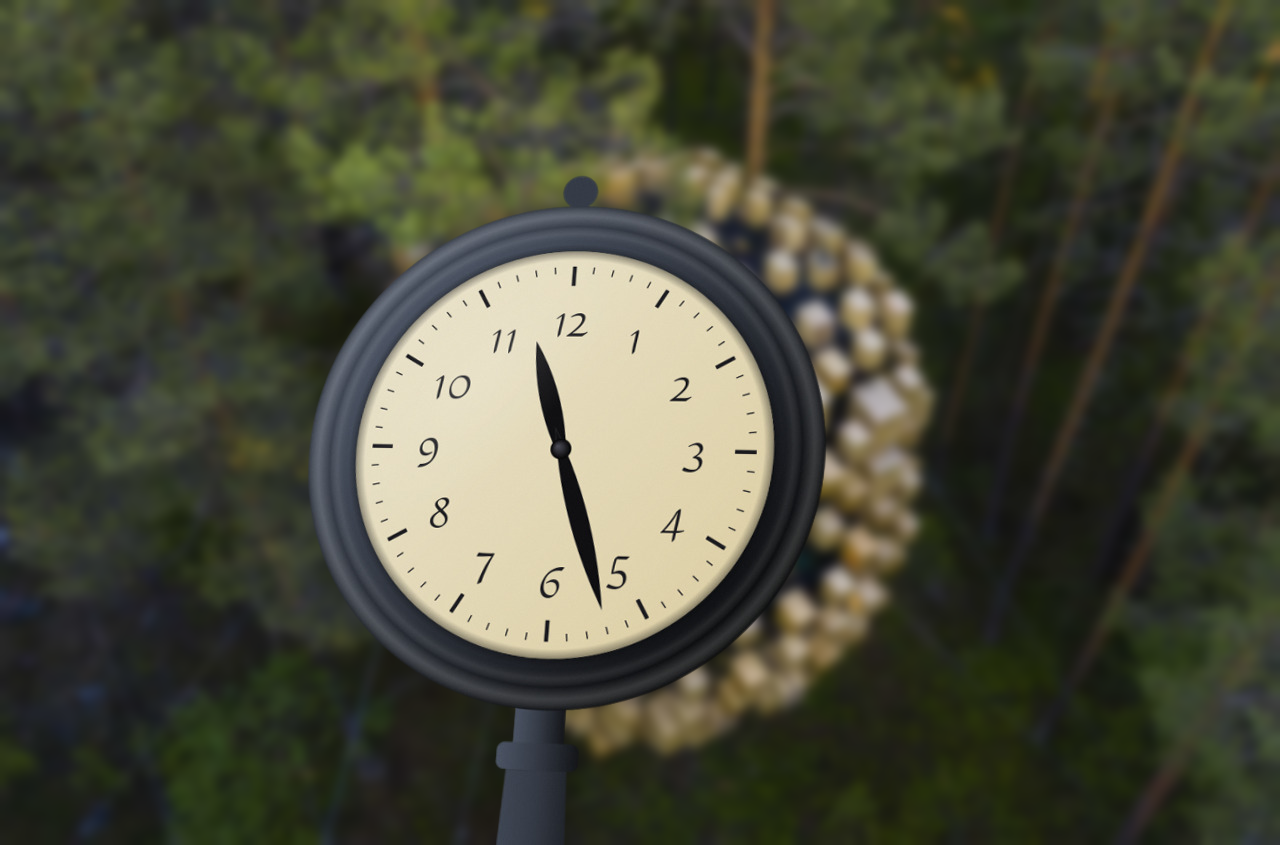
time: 11:27
